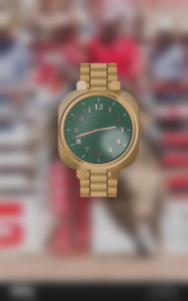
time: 2:42
